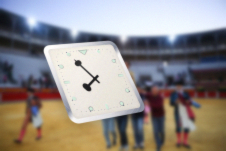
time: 7:55
